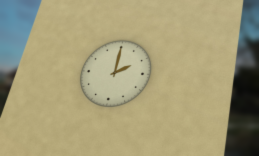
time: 2:00
